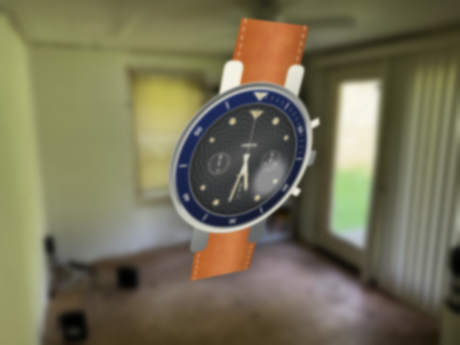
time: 5:32
